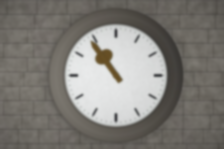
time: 10:54
